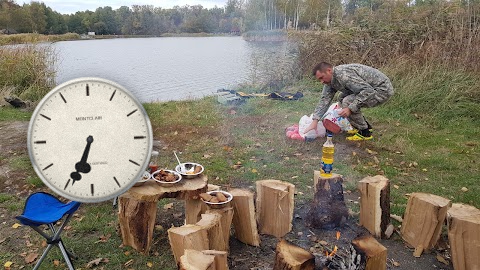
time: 6:34
